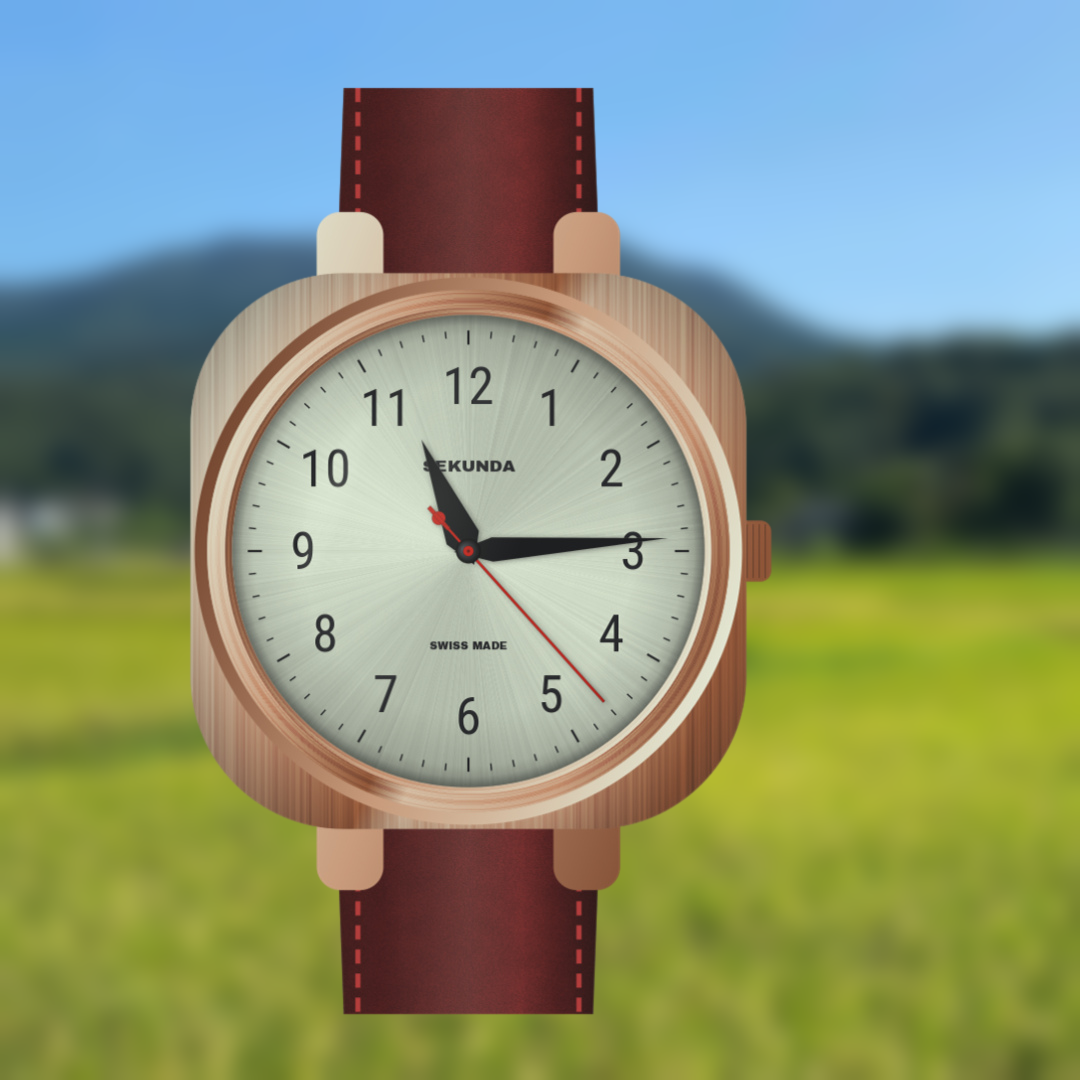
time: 11:14:23
